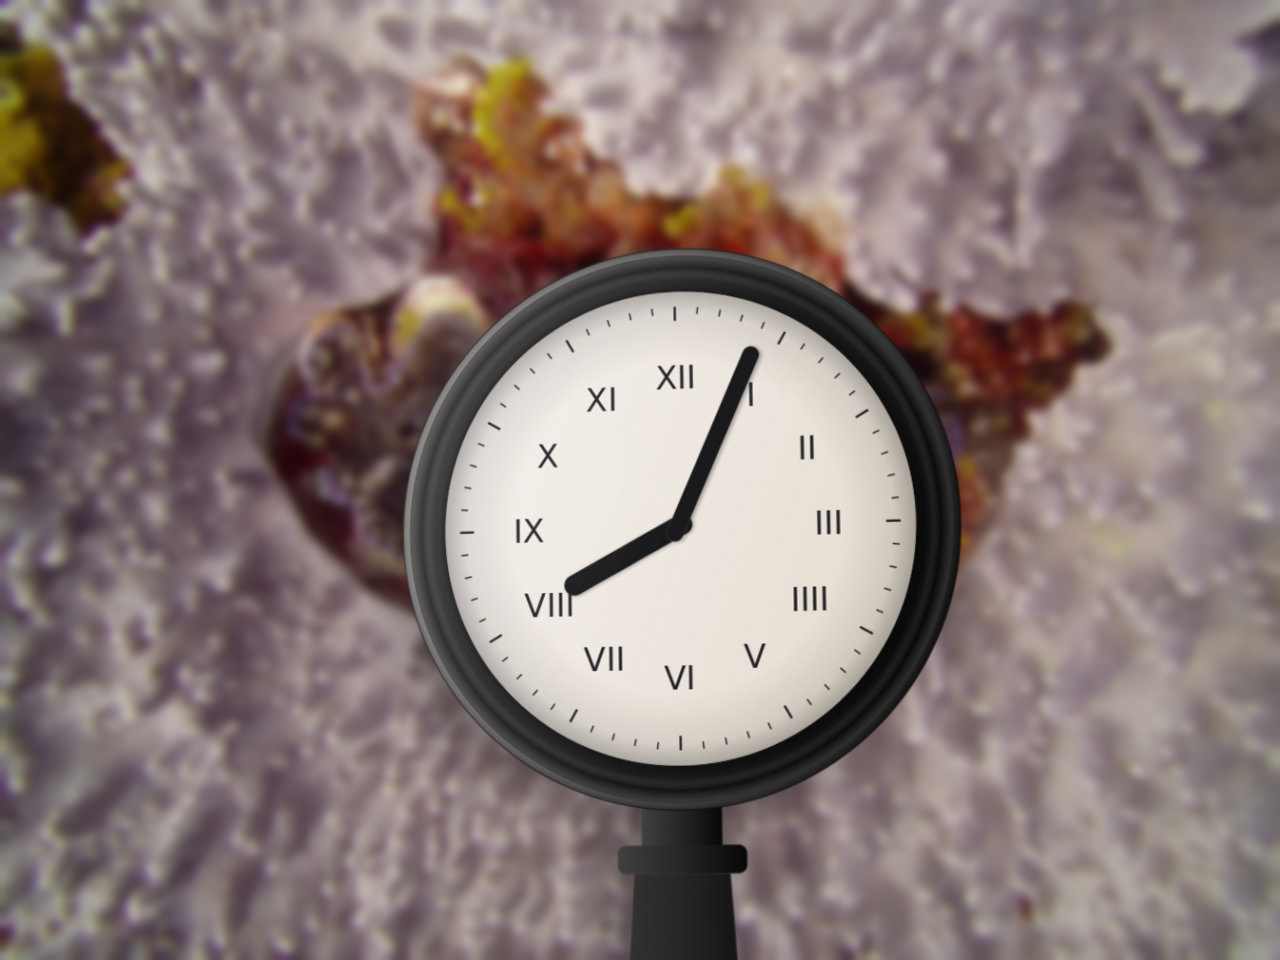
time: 8:04
